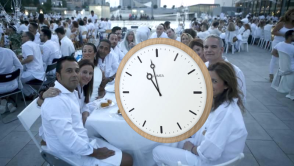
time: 10:58
